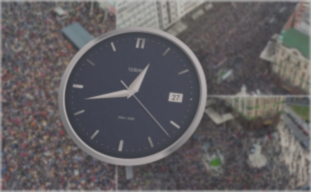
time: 12:42:22
